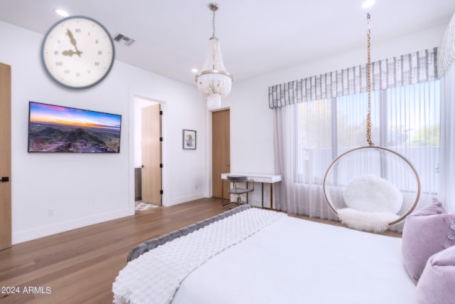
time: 8:56
